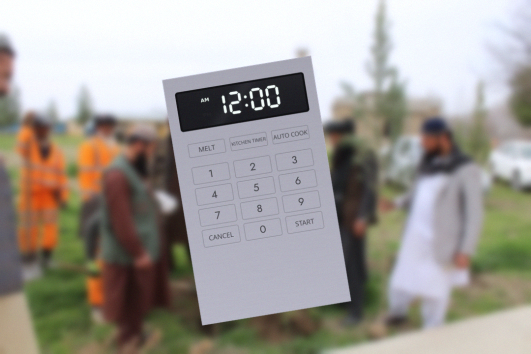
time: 12:00
